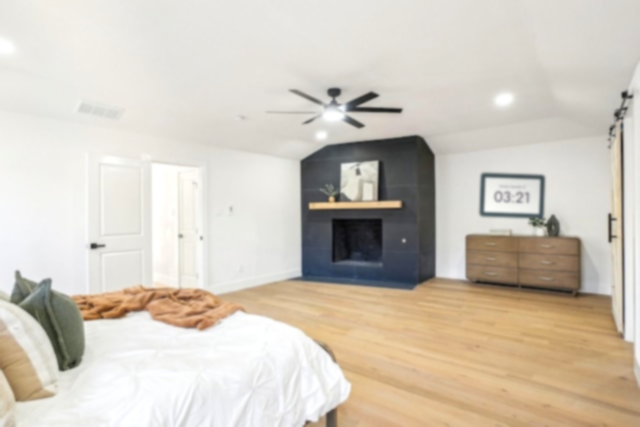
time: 3:21
